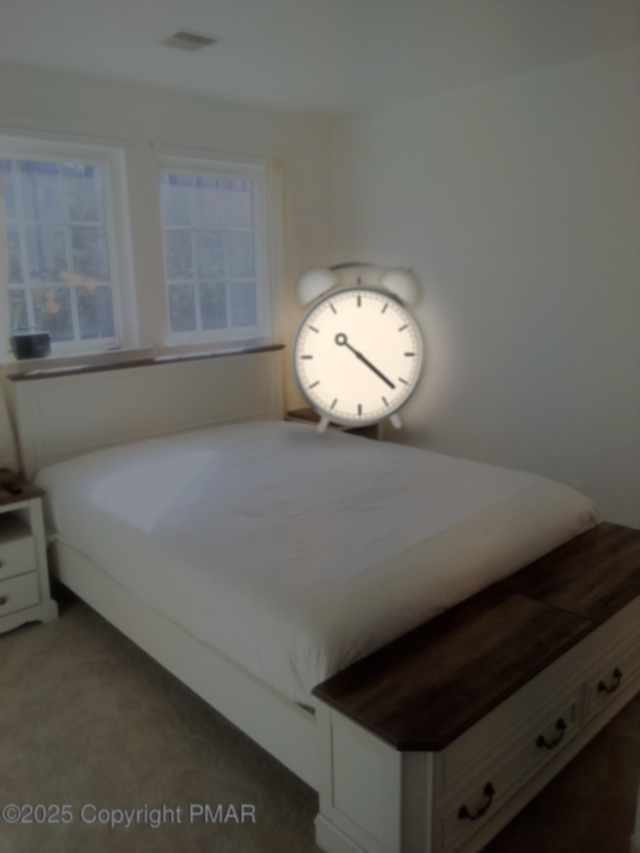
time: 10:22
